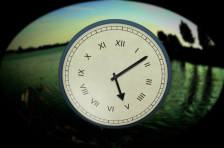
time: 5:08
